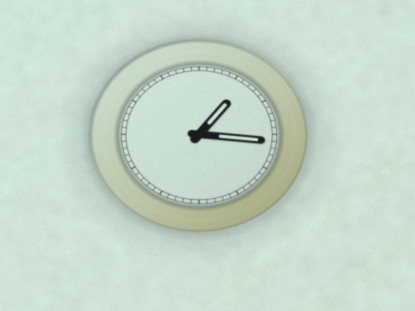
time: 1:16
